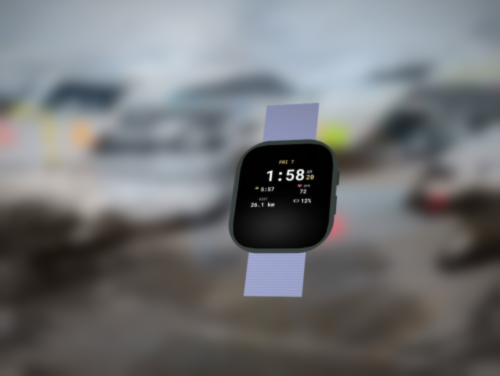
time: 1:58
